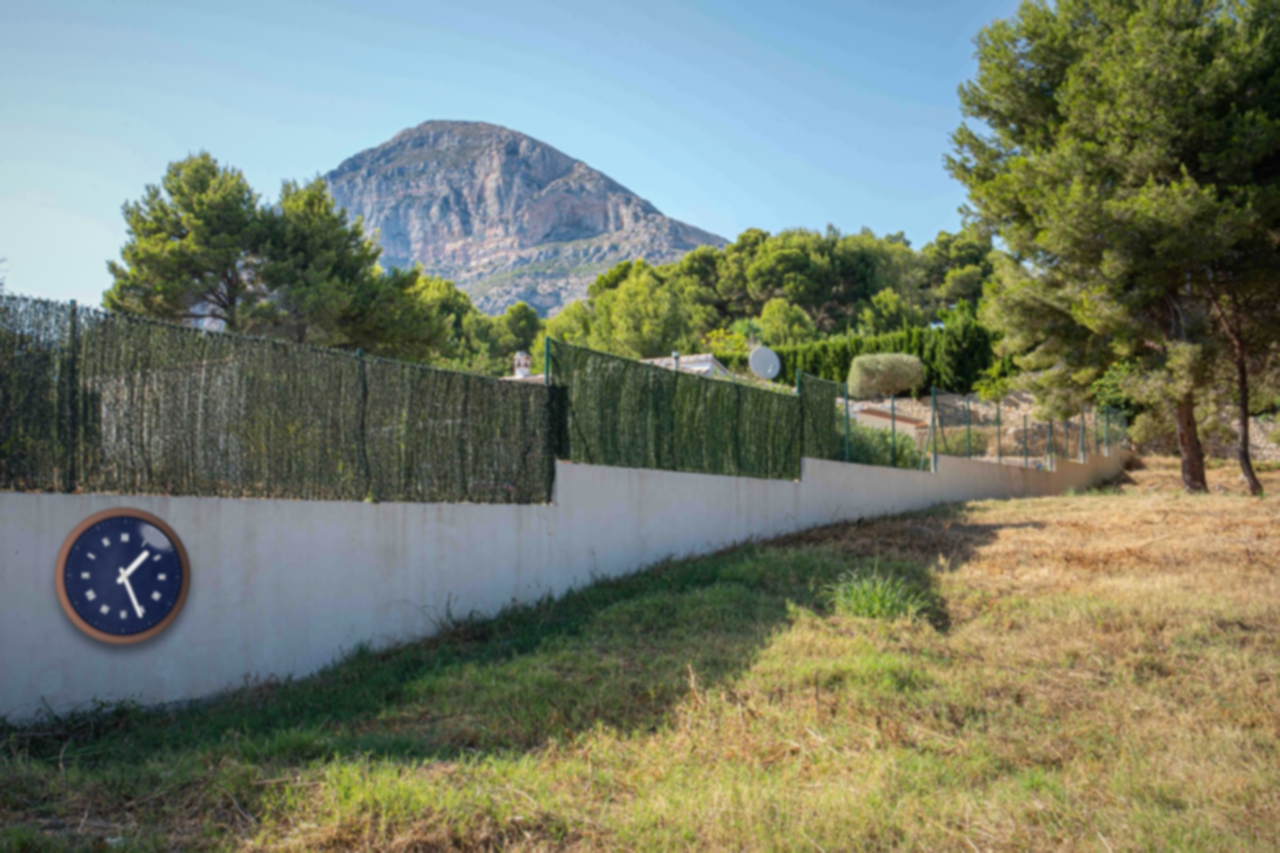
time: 1:26
